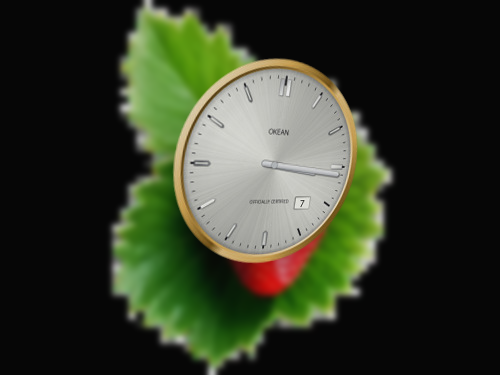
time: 3:16
